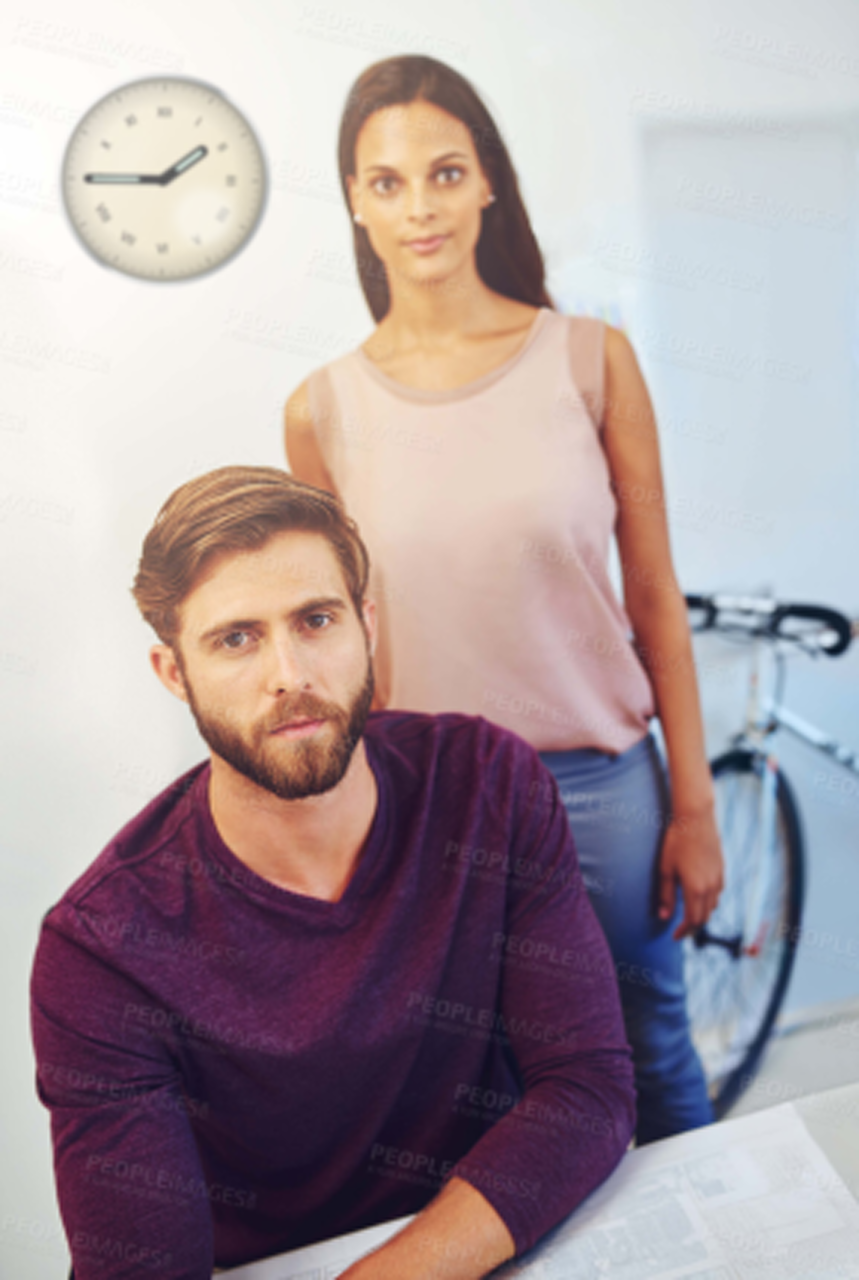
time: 1:45
